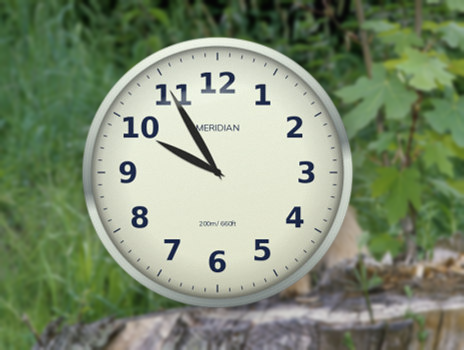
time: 9:55
